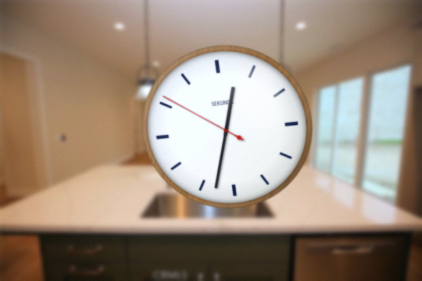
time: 12:32:51
